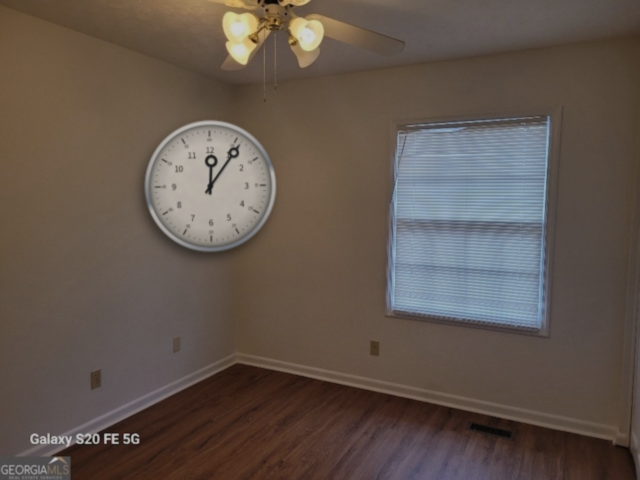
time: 12:06
